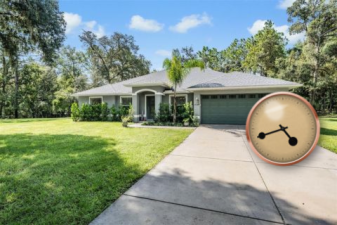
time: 4:42
